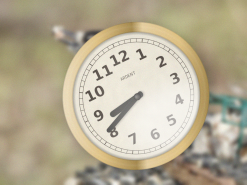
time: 8:41
